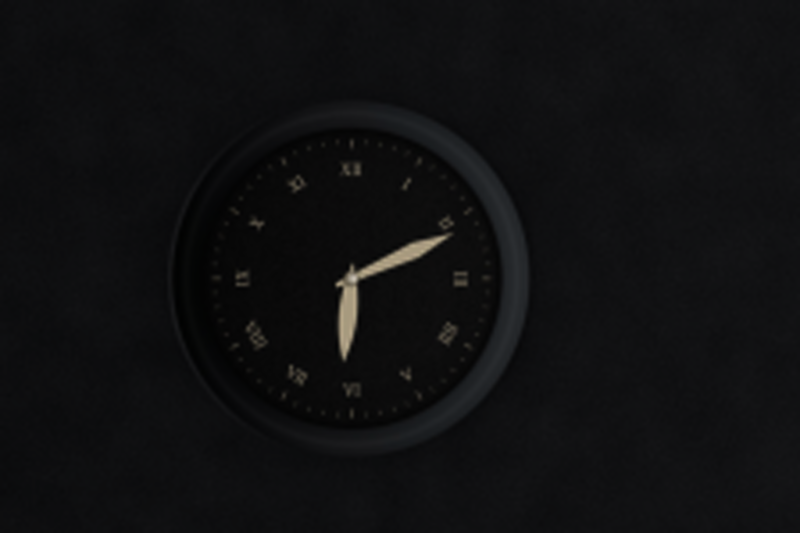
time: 6:11
